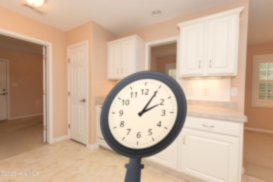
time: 2:05
